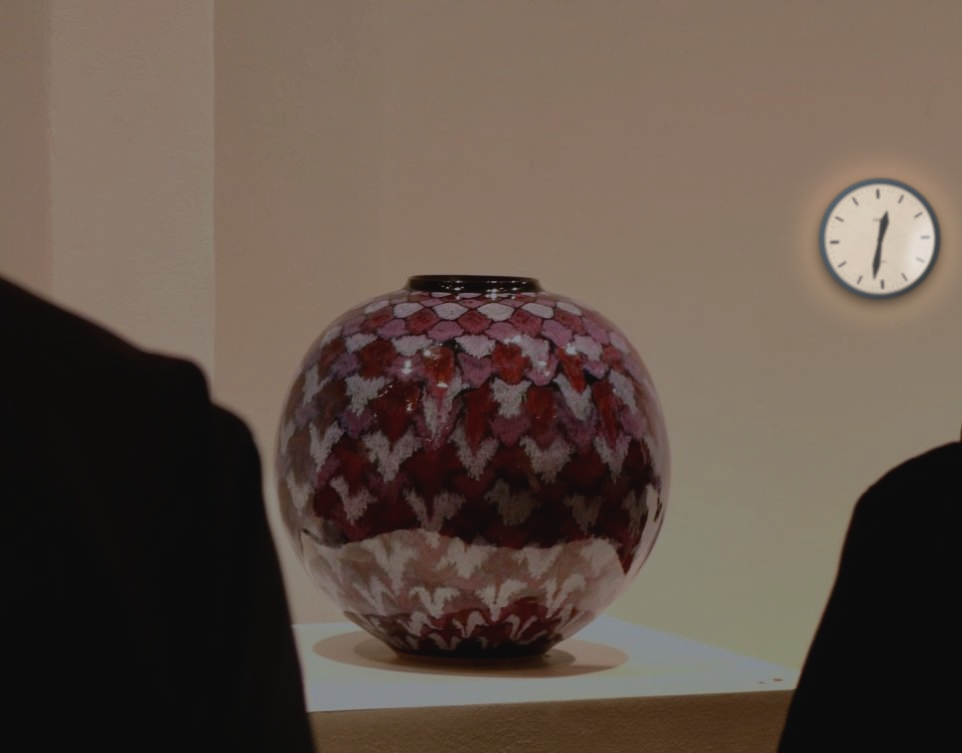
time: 12:32
